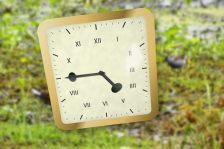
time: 4:45
